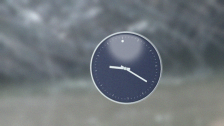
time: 9:21
